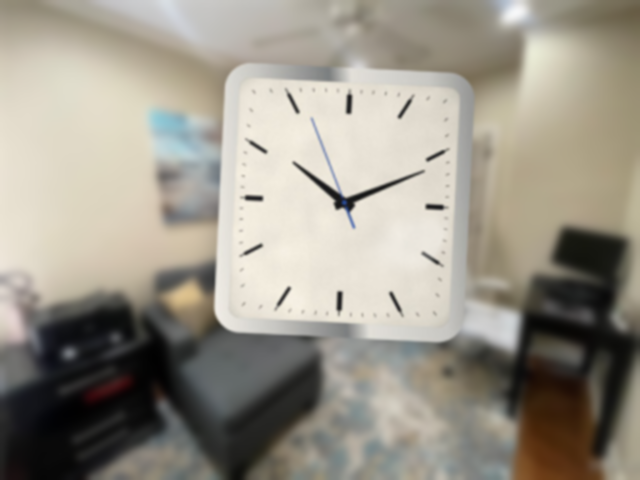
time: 10:10:56
